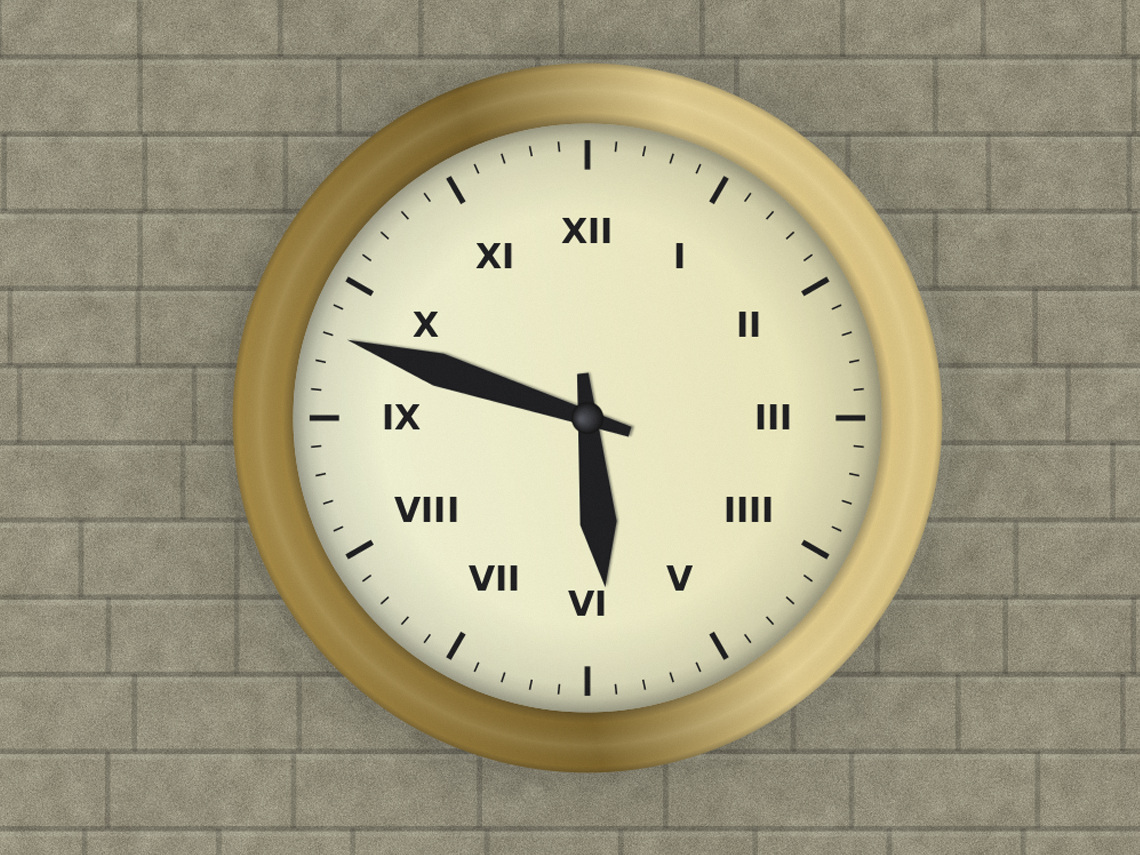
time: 5:48
